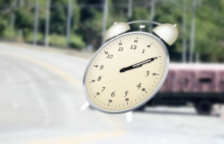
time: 2:10
